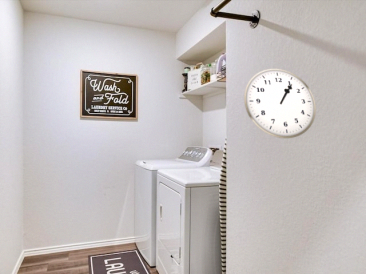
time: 1:06
